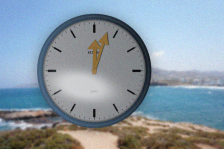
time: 12:03
